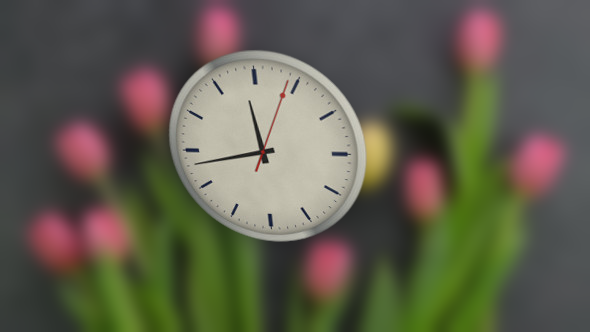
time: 11:43:04
